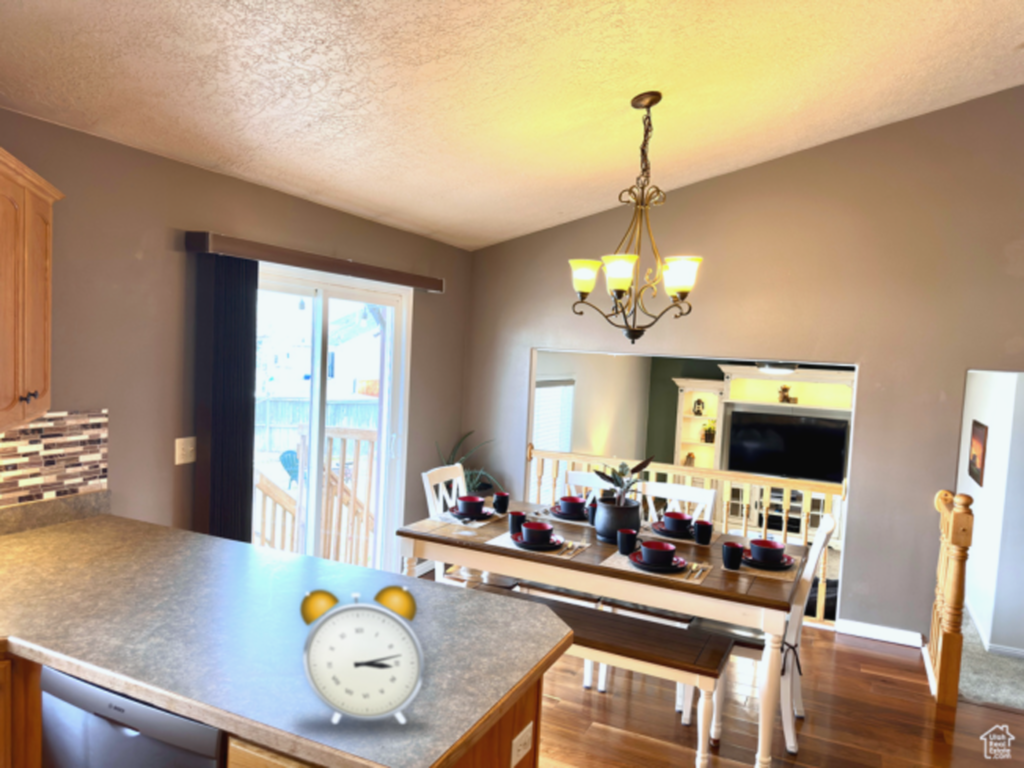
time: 3:13
